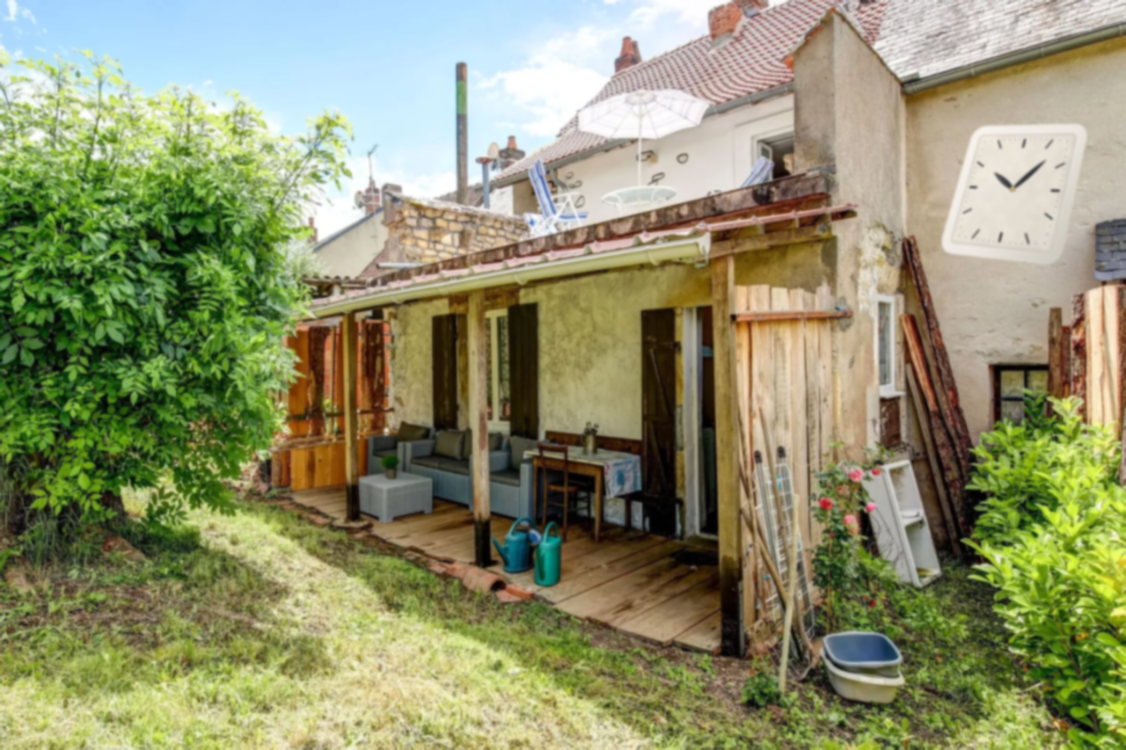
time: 10:07
